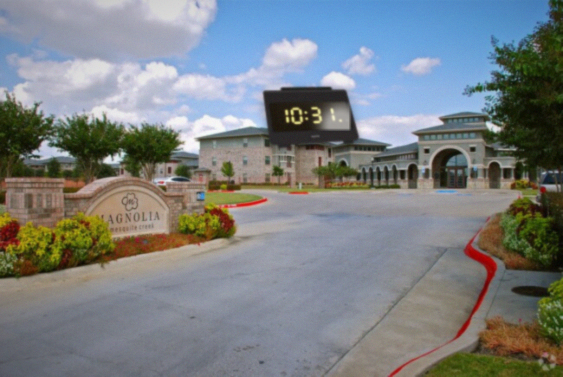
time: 10:31
